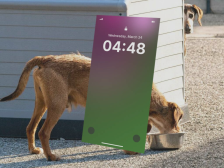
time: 4:48
